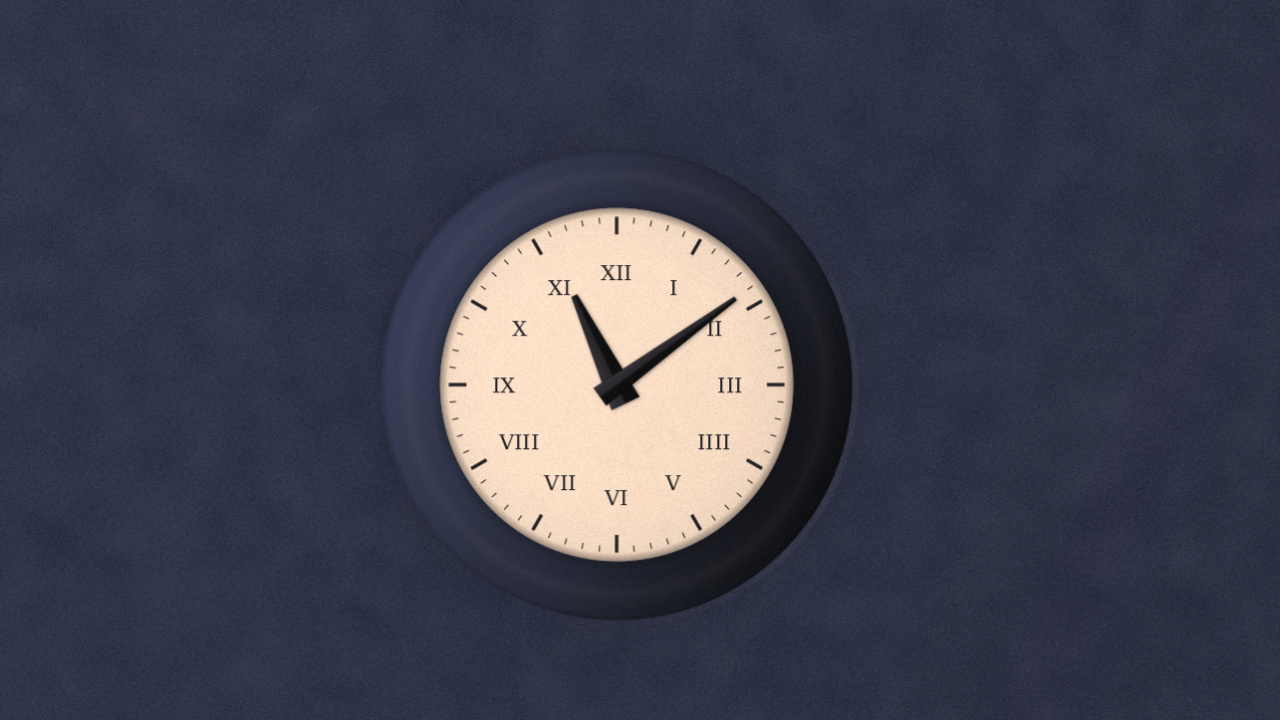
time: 11:09
